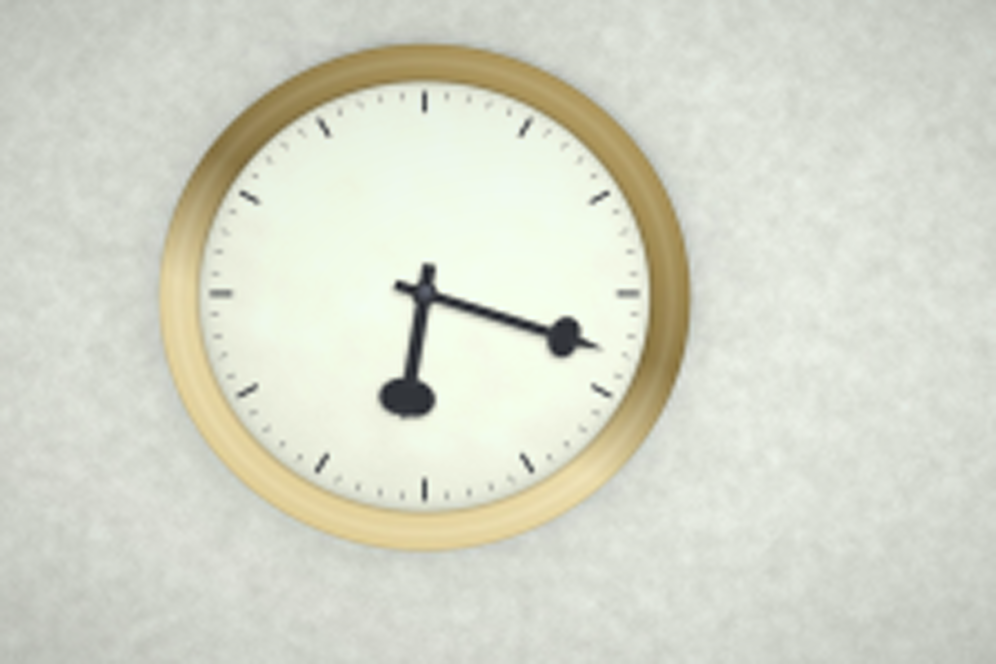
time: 6:18
